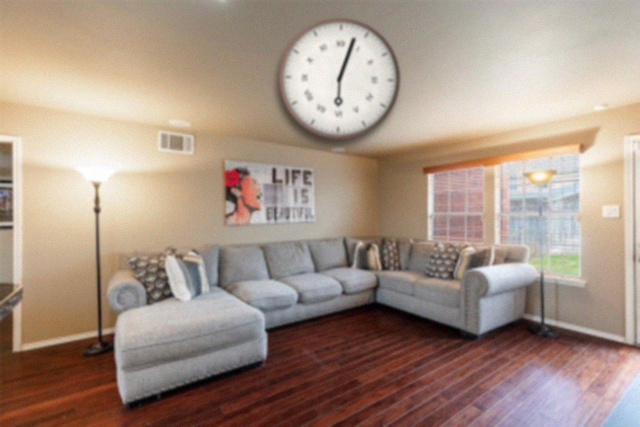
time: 6:03
